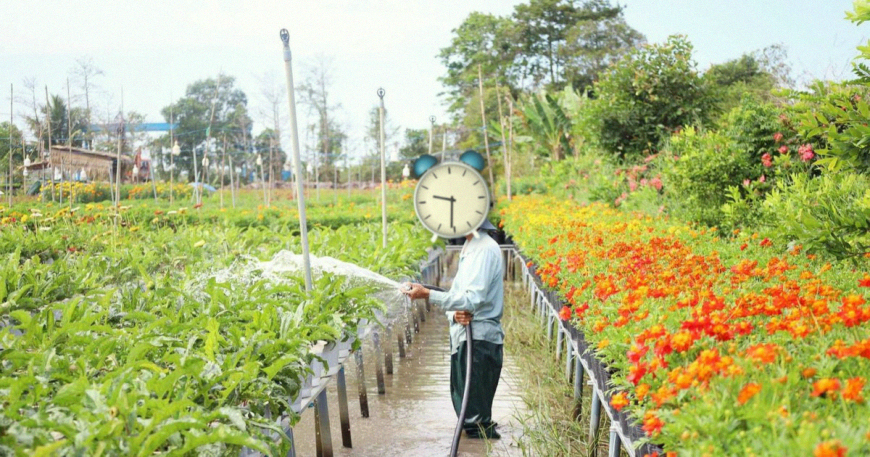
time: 9:31
